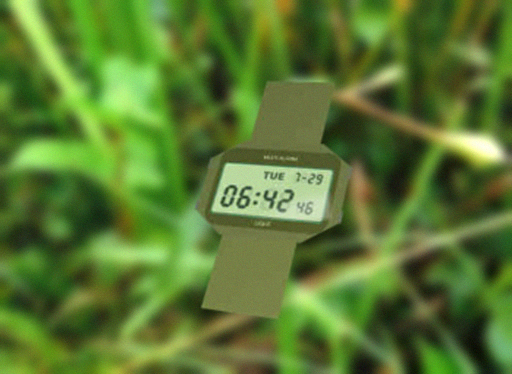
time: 6:42:46
